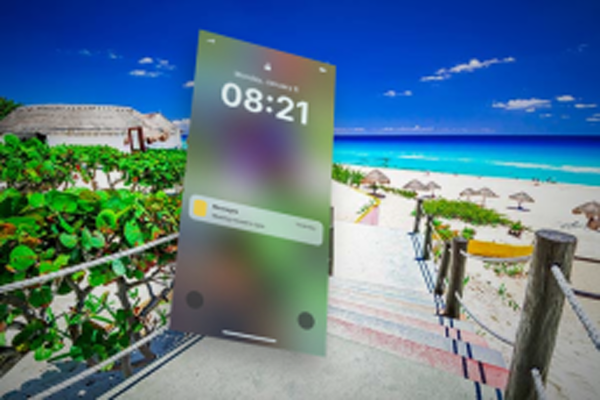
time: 8:21
